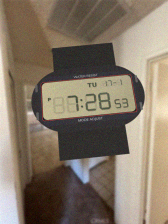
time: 7:28:53
